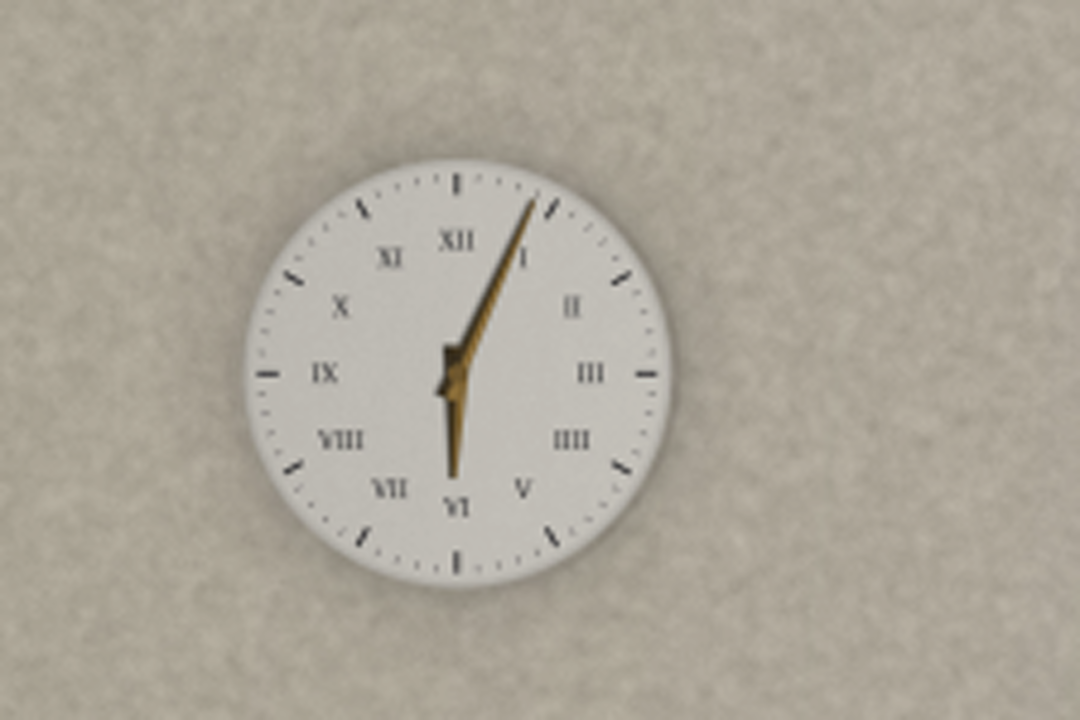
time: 6:04
